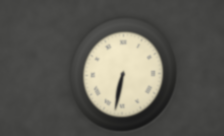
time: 6:32
